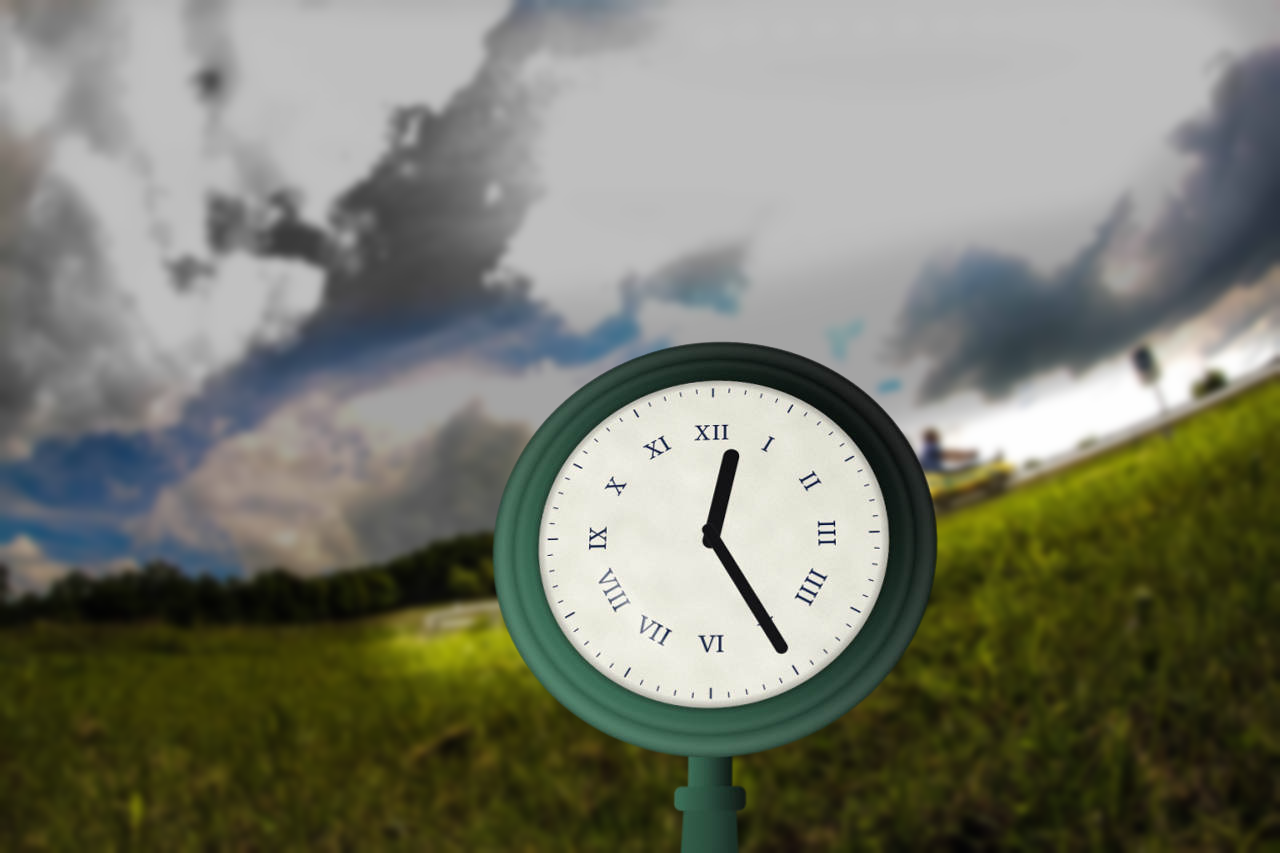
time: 12:25
